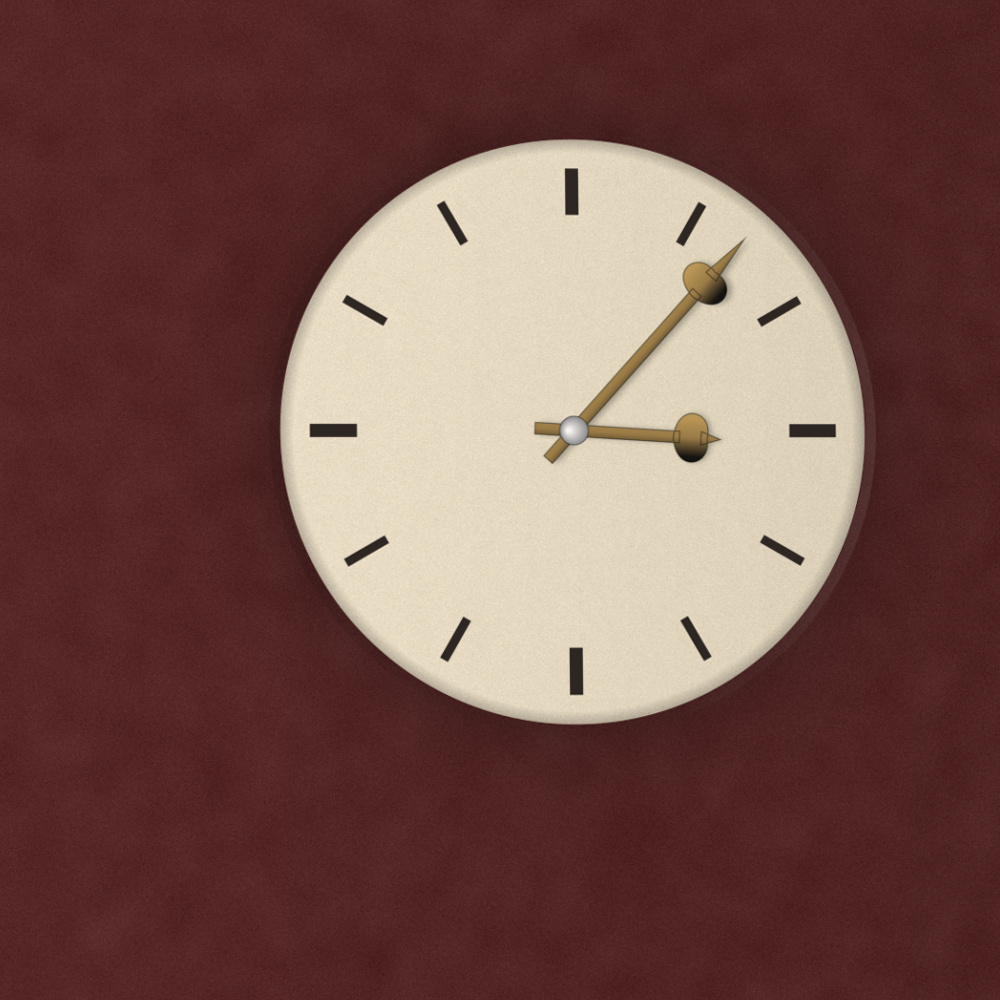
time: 3:07
